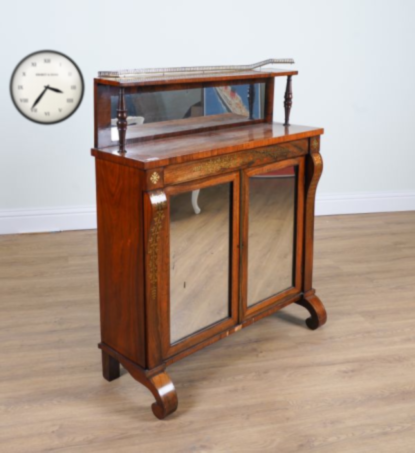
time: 3:36
